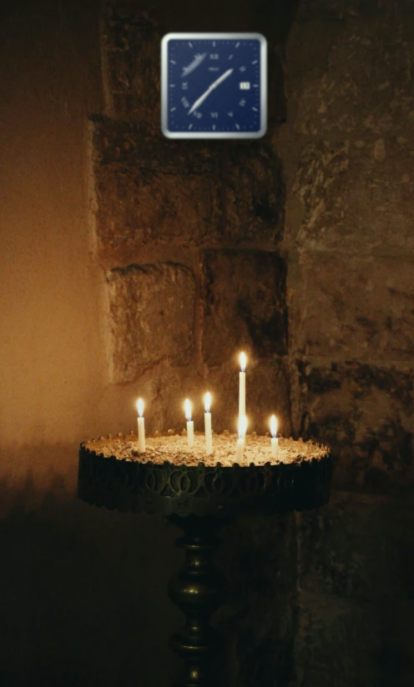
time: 1:37
